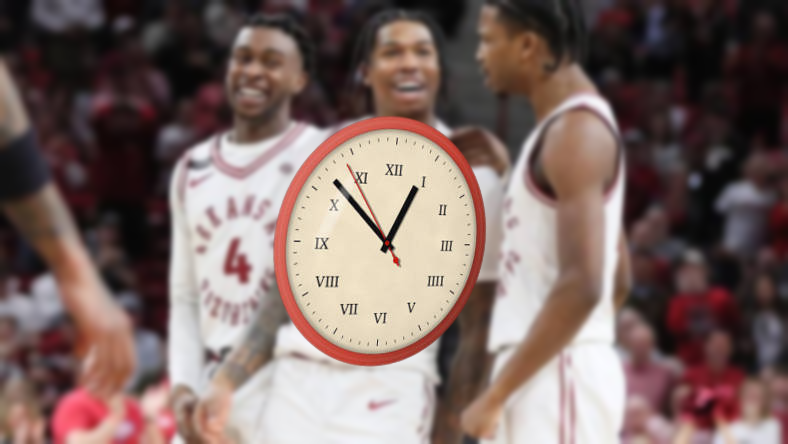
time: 12:51:54
